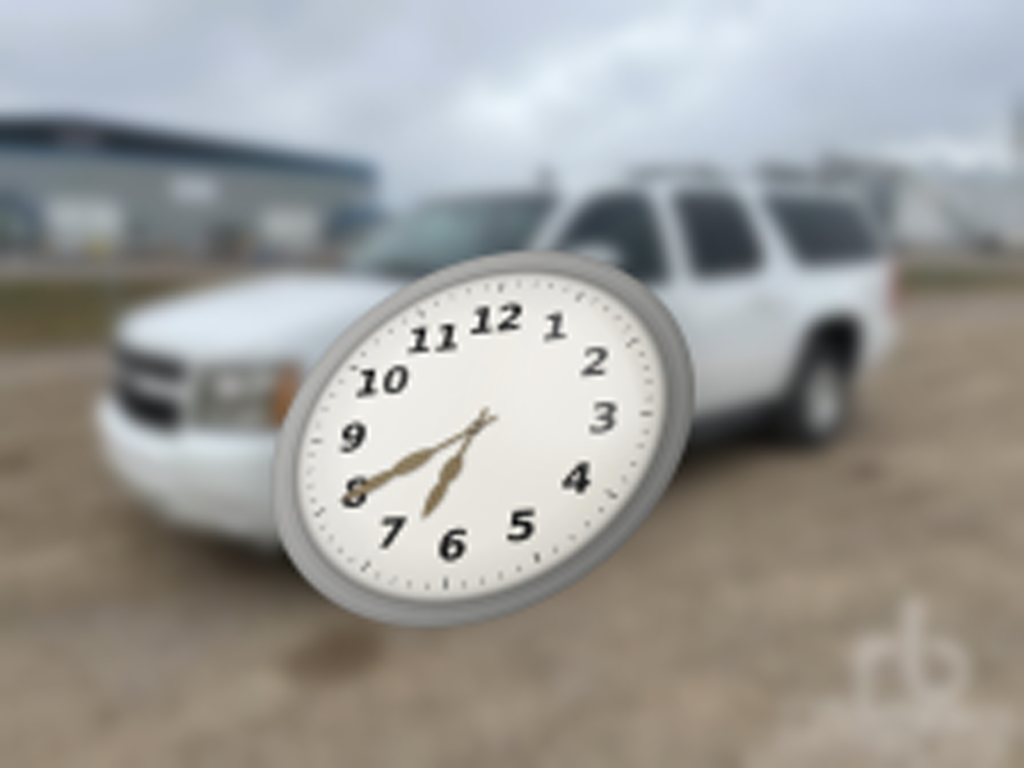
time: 6:40
